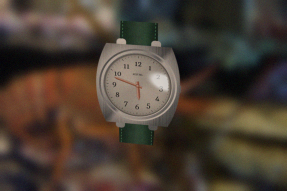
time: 5:48
